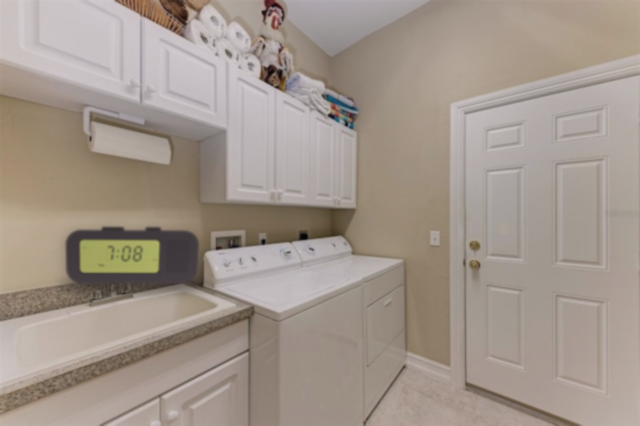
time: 7:08
